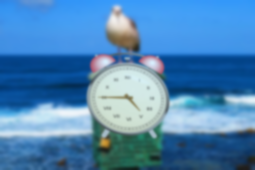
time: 4:45
